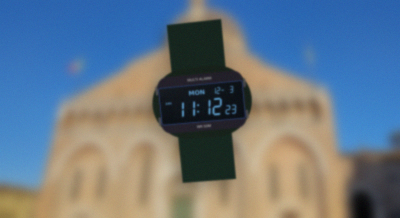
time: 11:12
